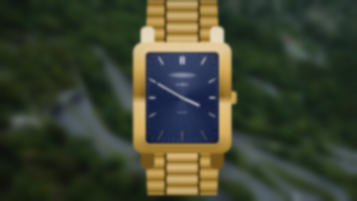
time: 3:50
